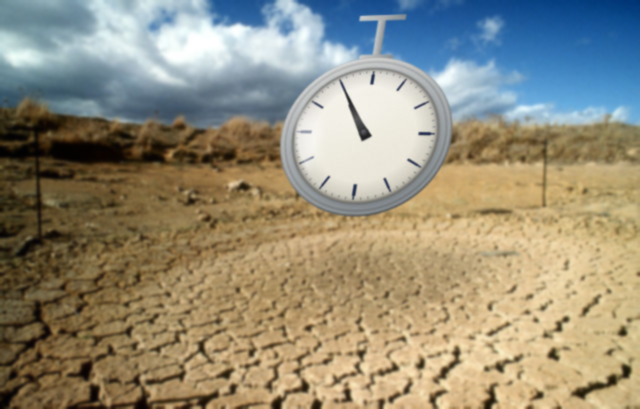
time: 10:55
